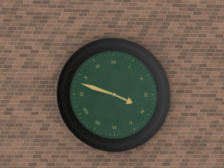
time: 3:48
